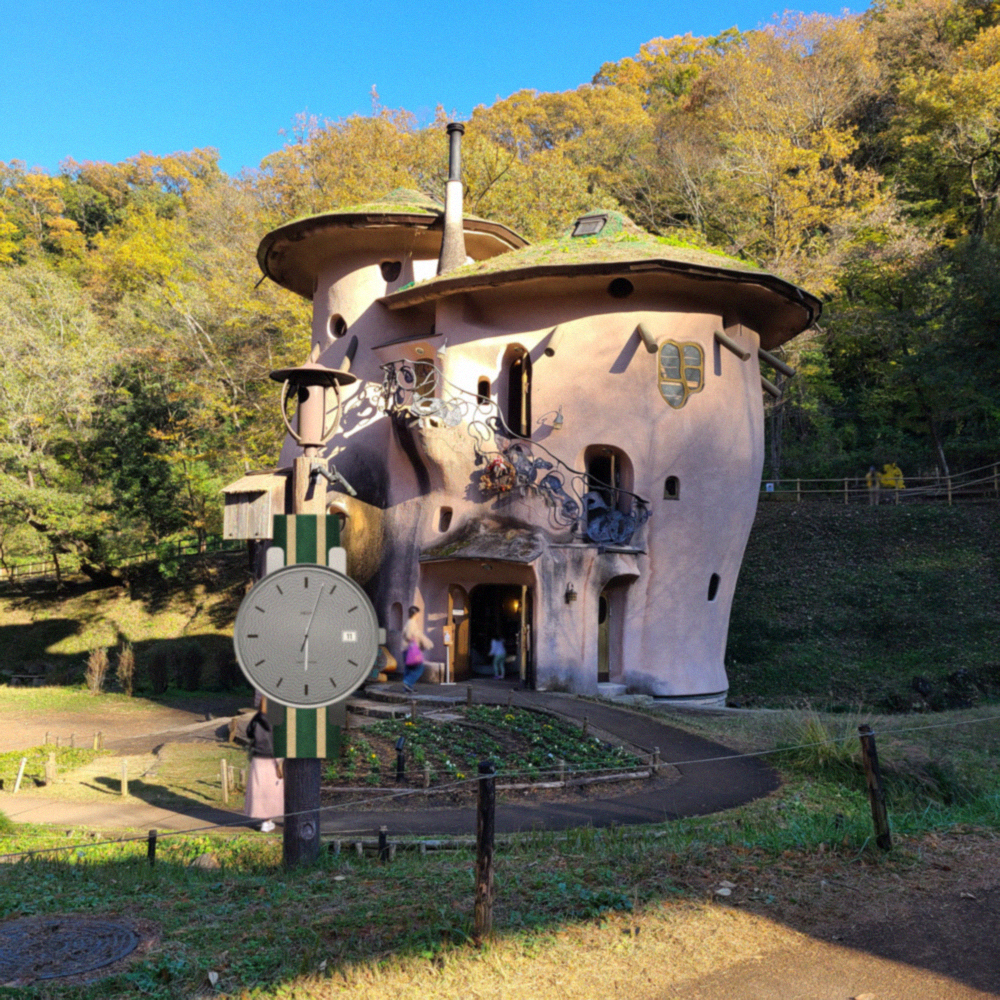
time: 6:03:03
